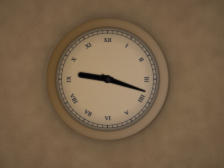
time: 9:18
